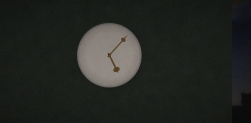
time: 5:07
